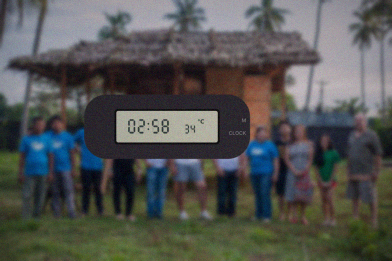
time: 2:58
